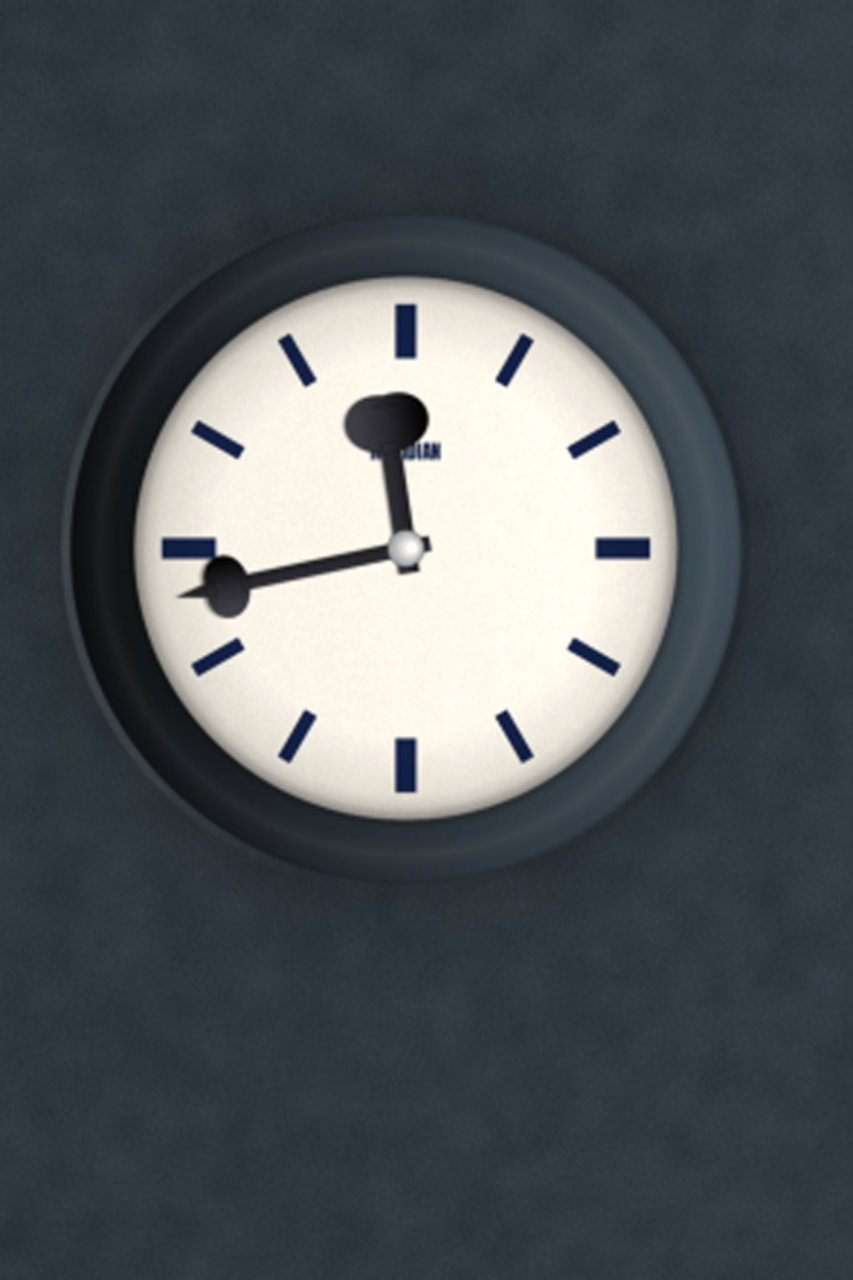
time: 11:43
